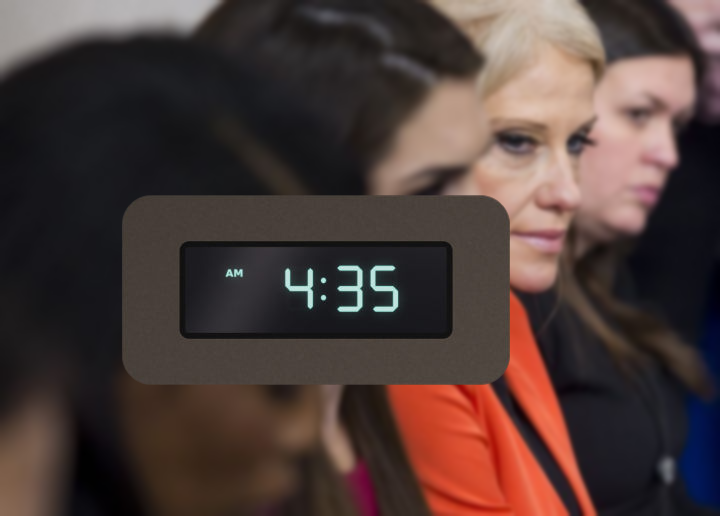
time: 4:35
